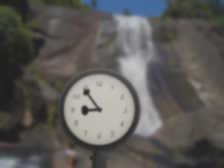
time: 8:54
